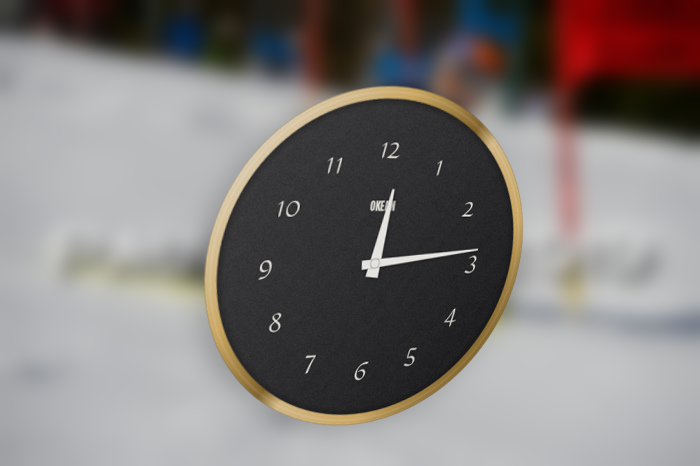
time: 12:14
